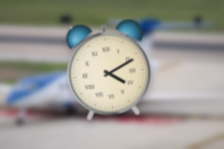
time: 4:11
